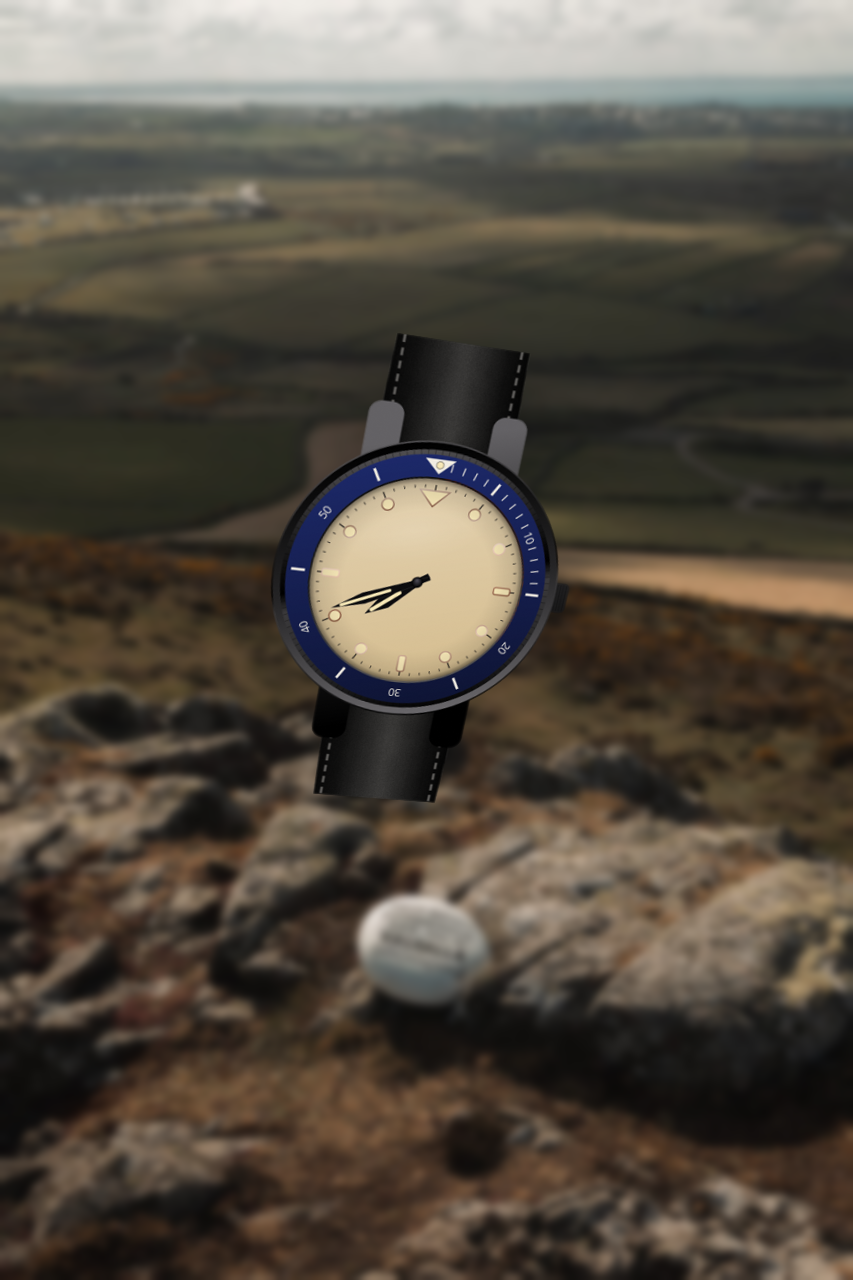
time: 7:41
